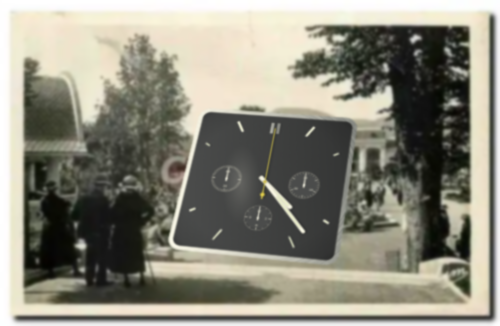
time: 4:23
